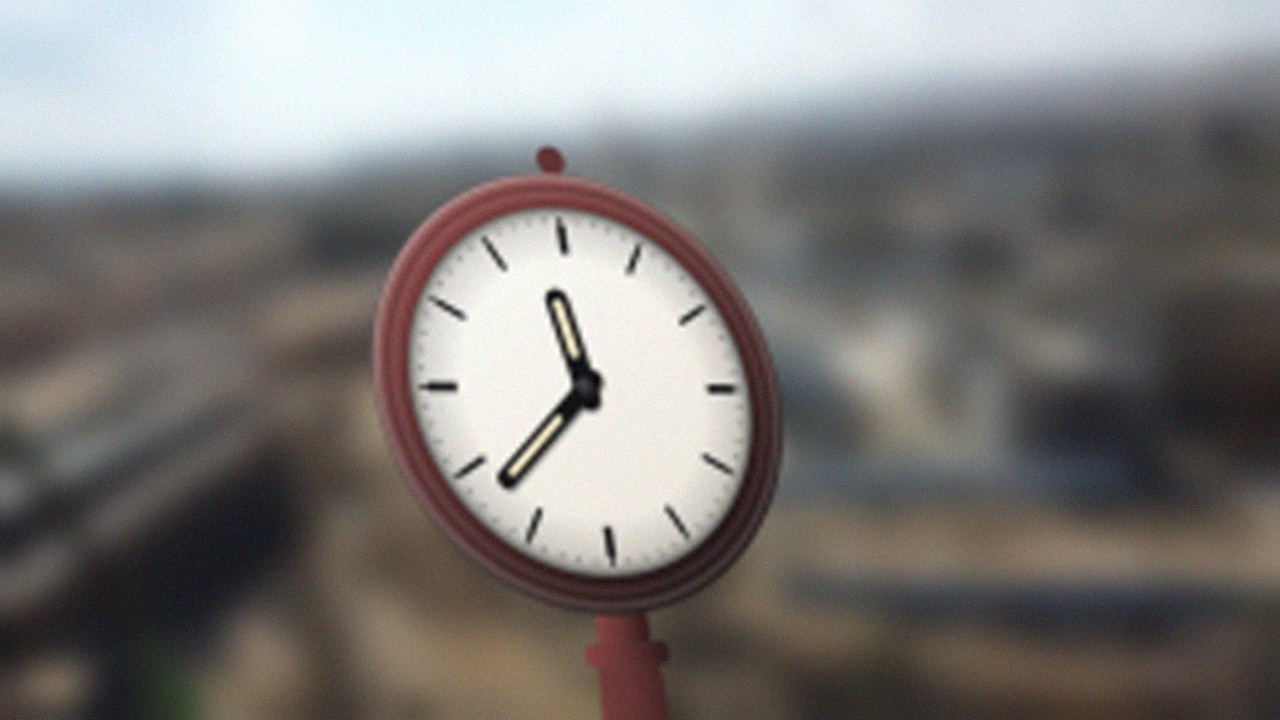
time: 11:38
